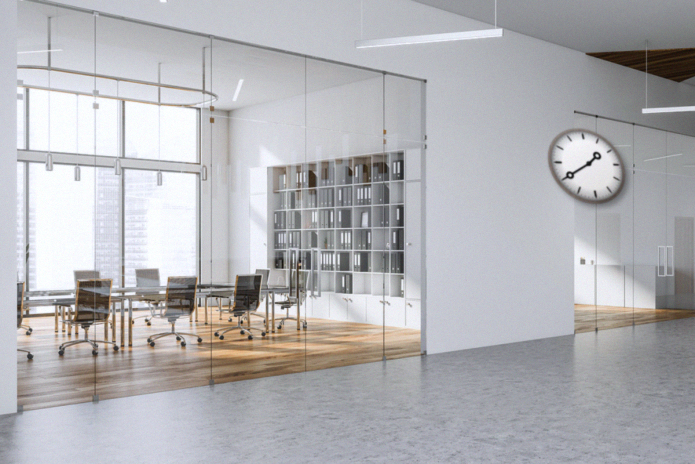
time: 1:40
